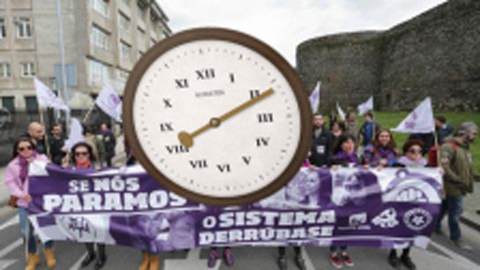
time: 8:11
